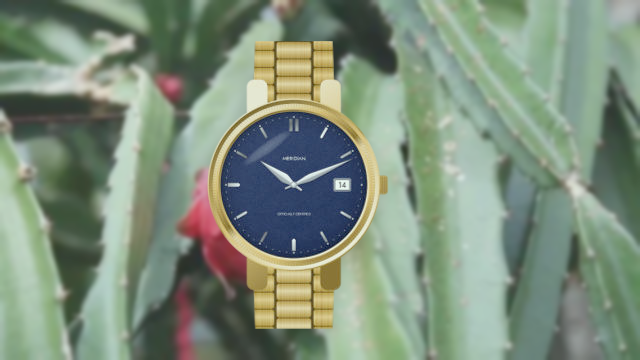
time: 10:11
